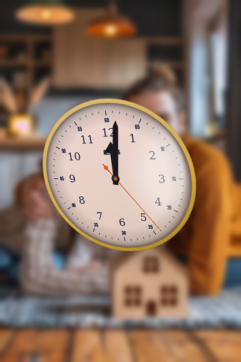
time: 12:01:24
